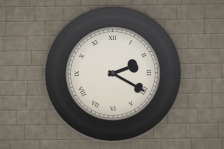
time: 2:20
